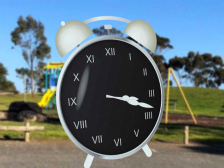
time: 3:18
